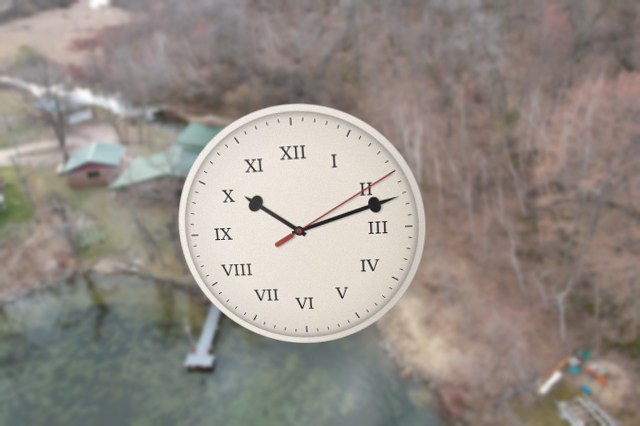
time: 10:12:10
